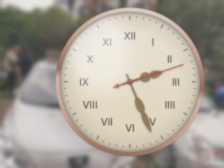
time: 2:26:12
